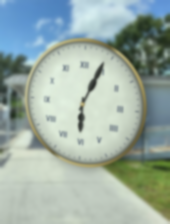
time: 6:04
